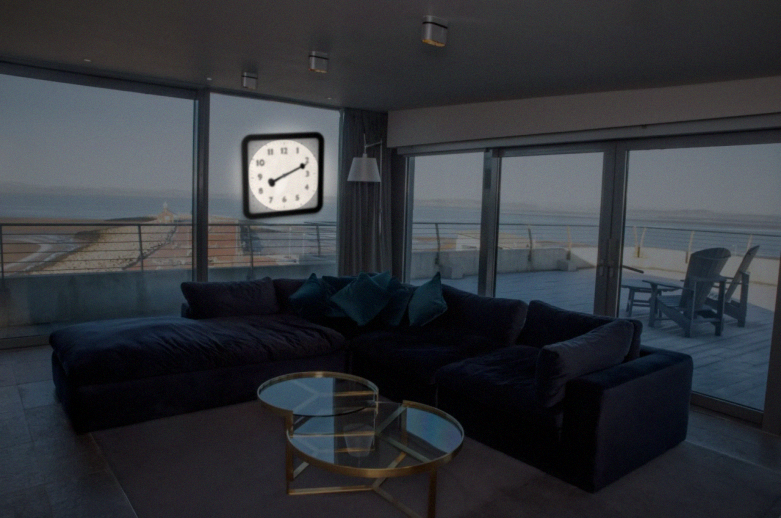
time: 8:11
